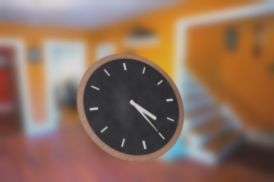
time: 4:25
